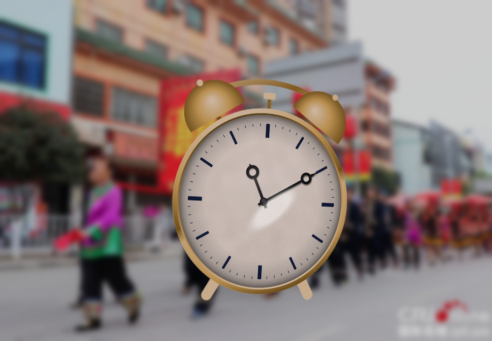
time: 11:10
